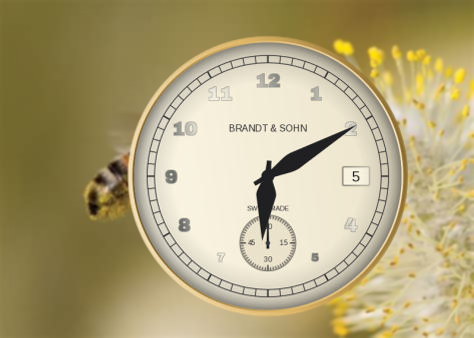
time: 6:10
